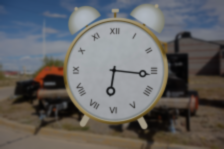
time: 6:16
